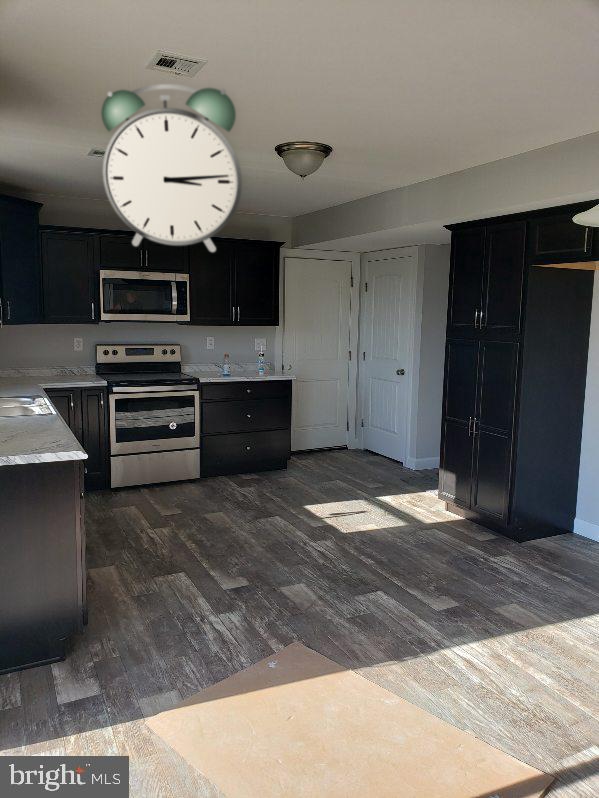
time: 3:14
